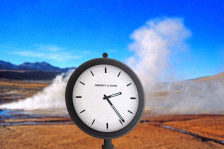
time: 2:24
